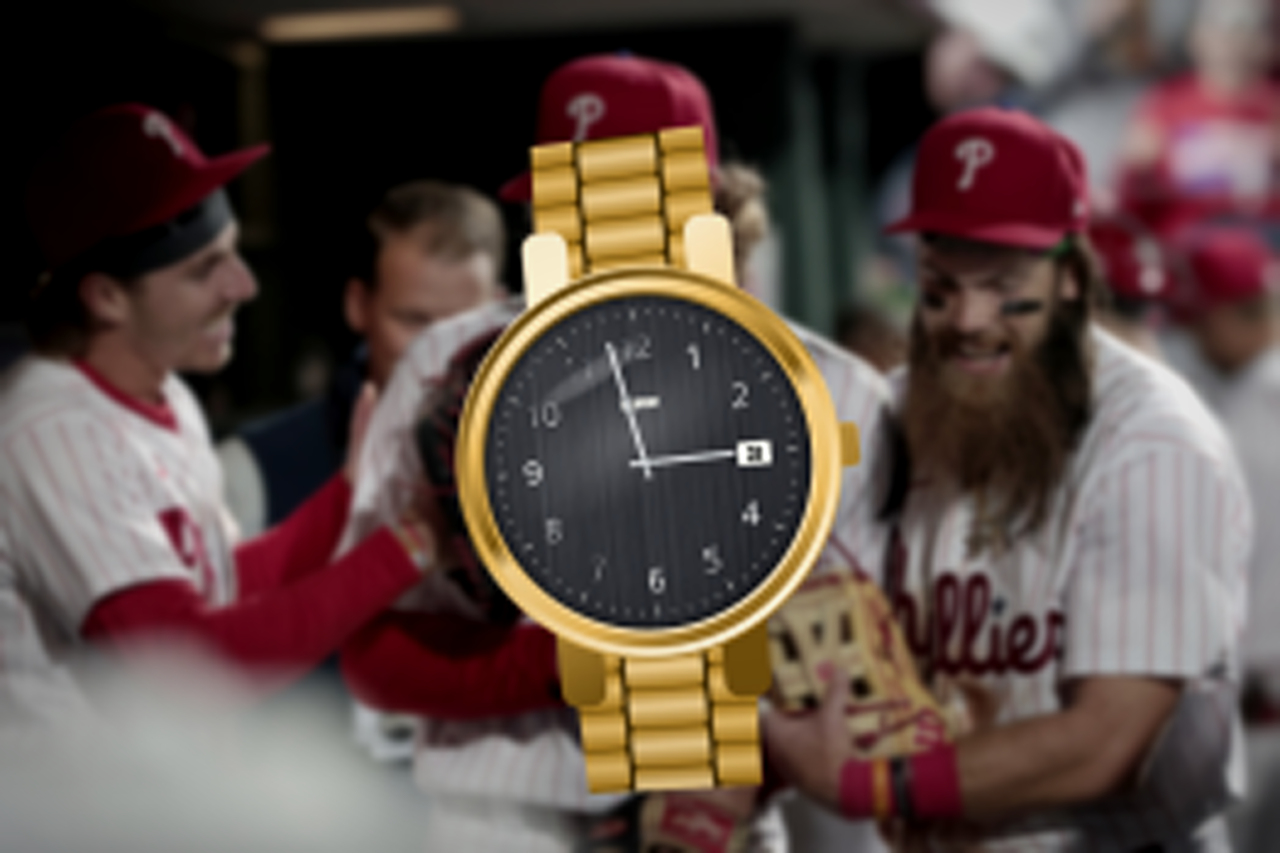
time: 2:58
